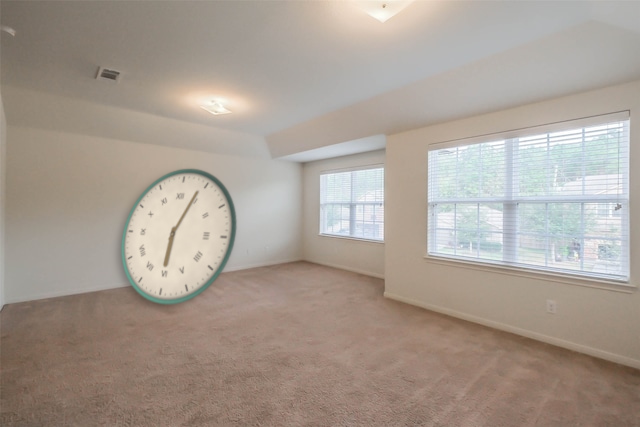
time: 6:04
